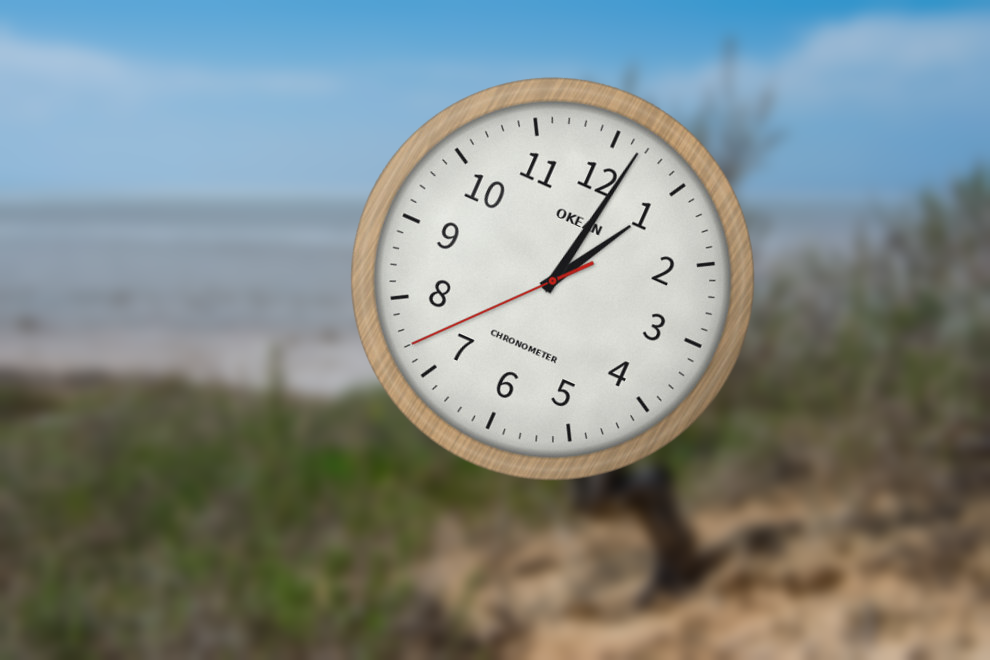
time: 1:01:37
